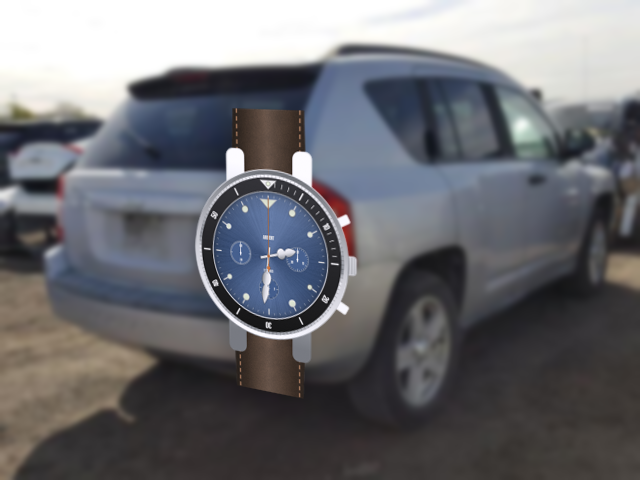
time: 2:31
